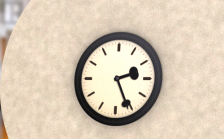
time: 2:26
